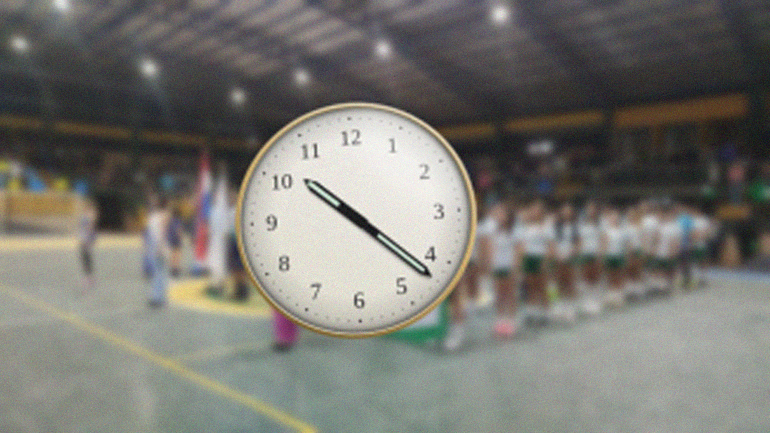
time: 10:22
